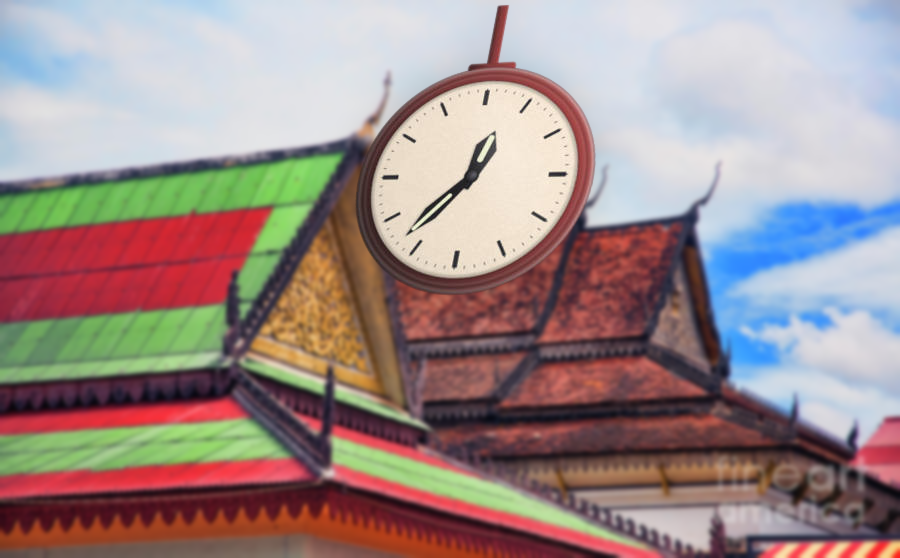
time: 12:37
